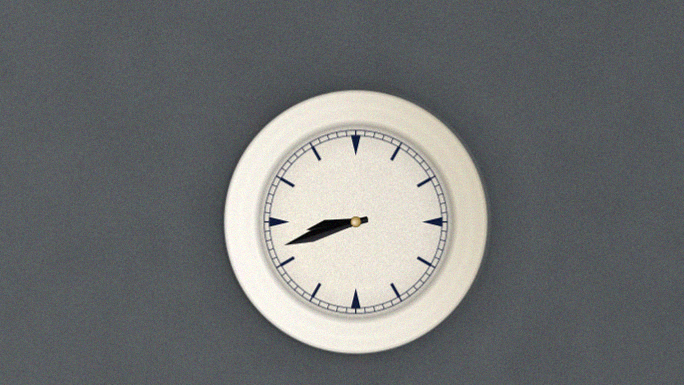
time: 8:42
